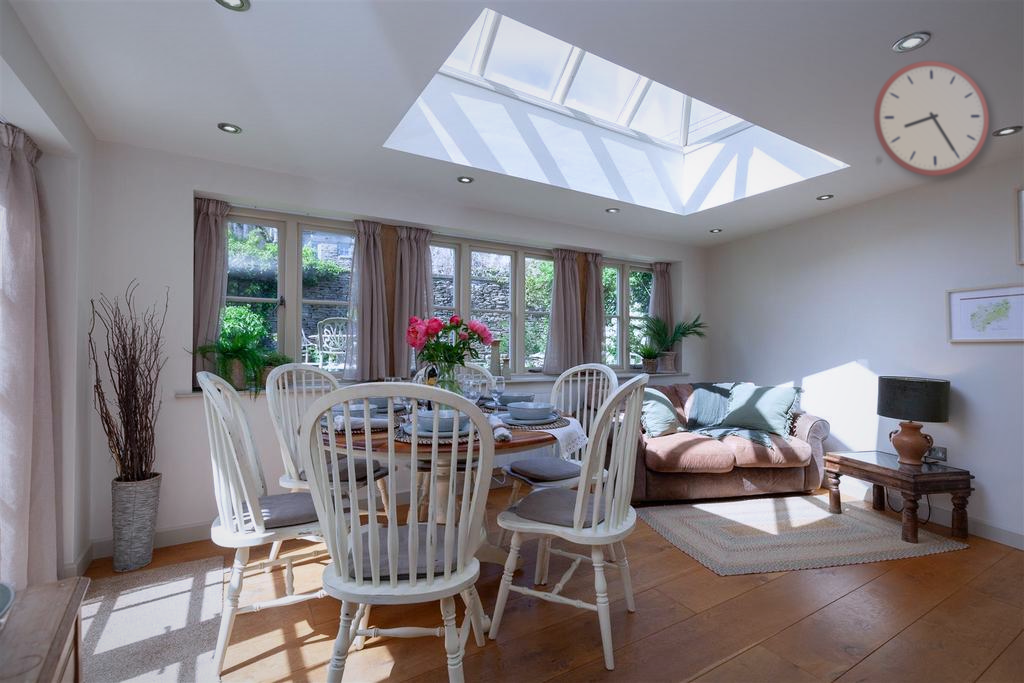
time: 8:25
